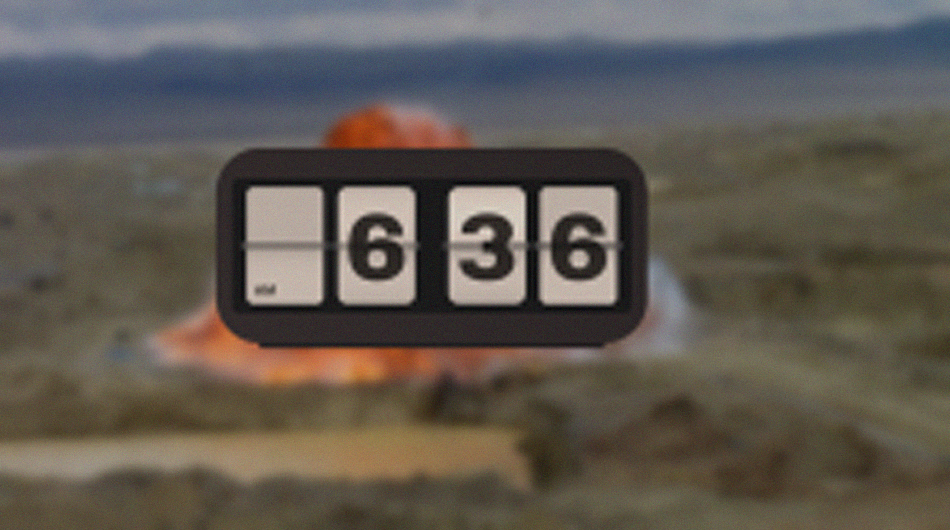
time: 6:36
